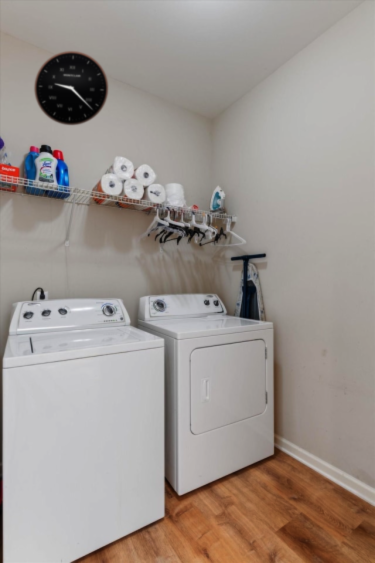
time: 9:22
